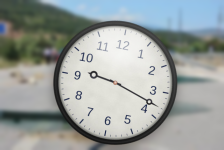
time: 9:18
